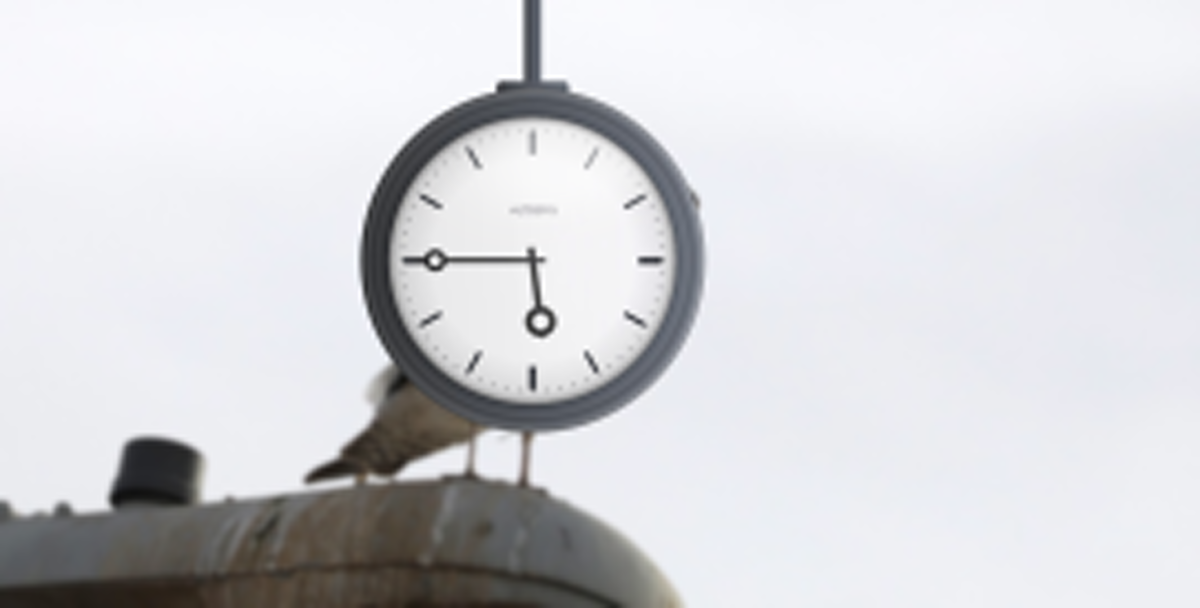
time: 5:45
